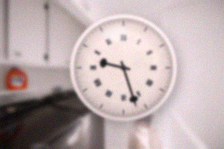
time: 9:27
